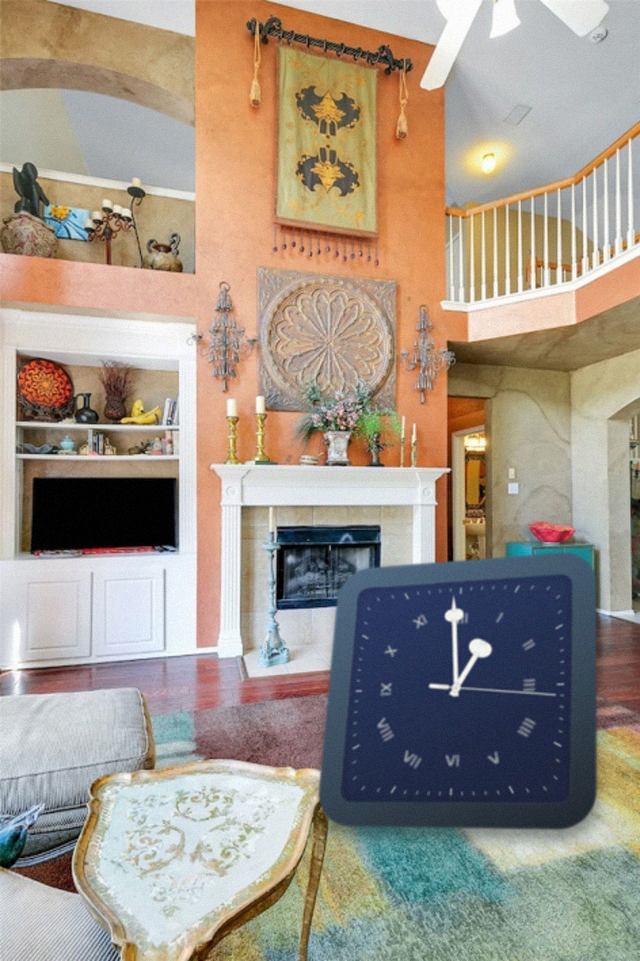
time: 12:59:16
